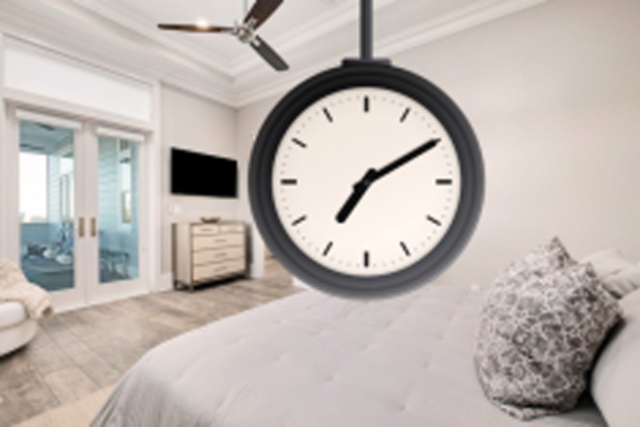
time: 7:10
